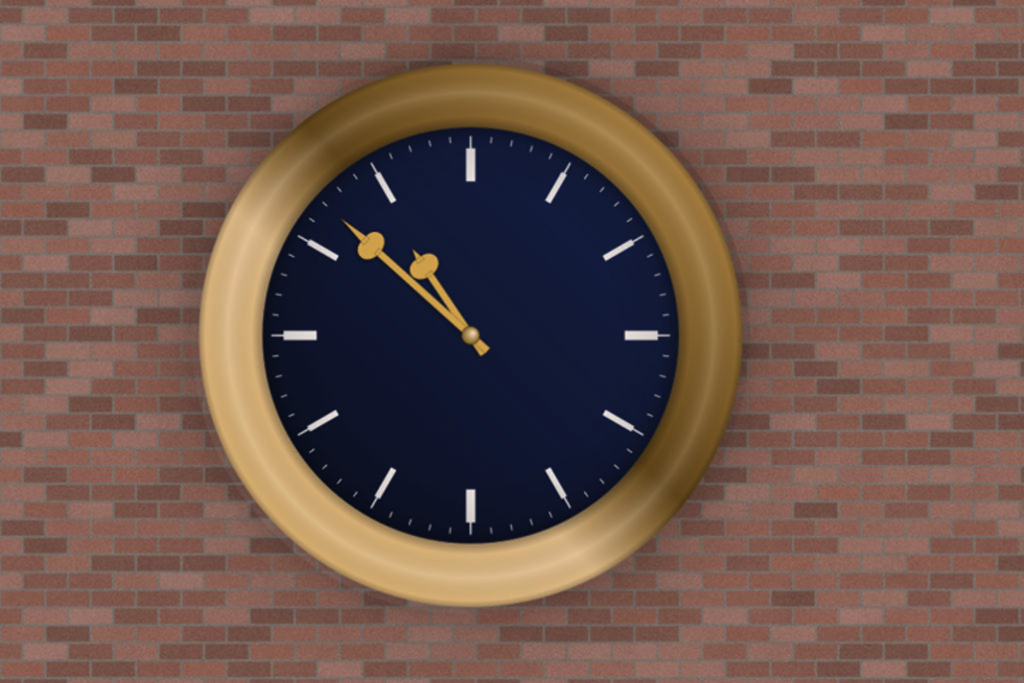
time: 10:52
